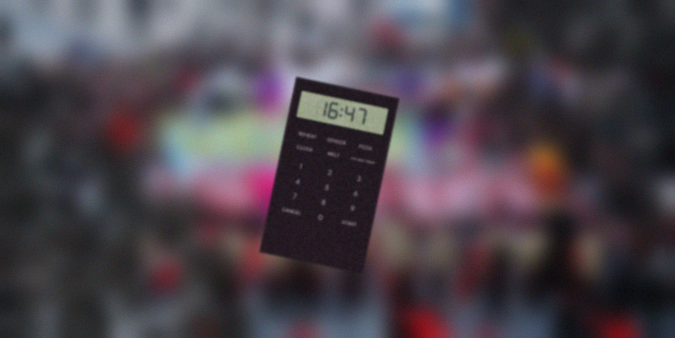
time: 16:47
